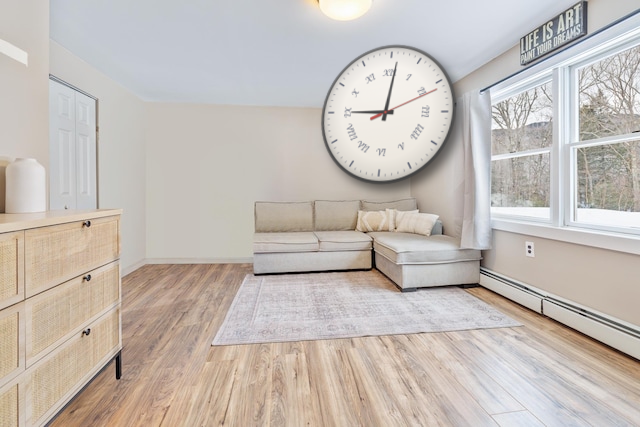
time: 9:01:11
